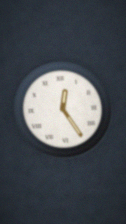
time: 12:25
